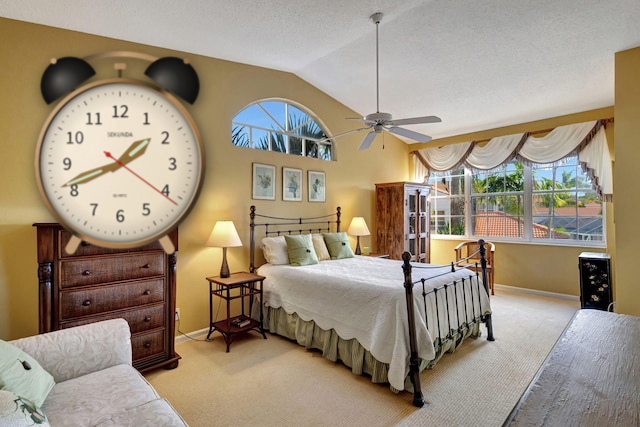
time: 1:41:21
